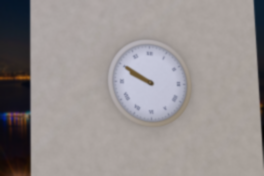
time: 9:50
